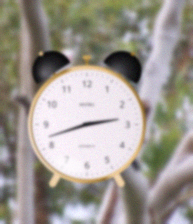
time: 2:42
